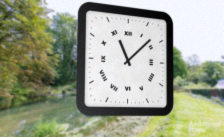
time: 11:08
